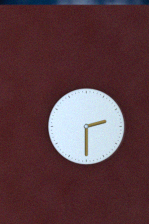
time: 2:30
